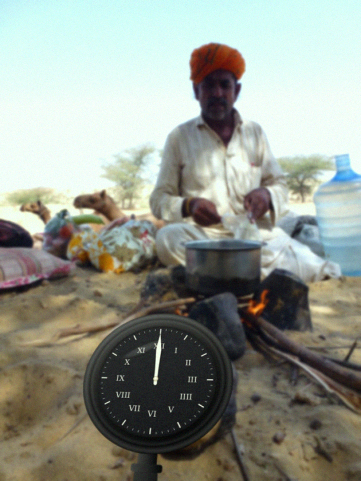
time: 12:00
